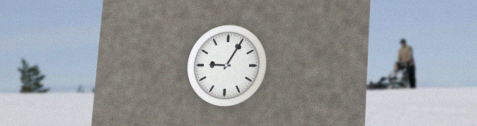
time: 9:05
